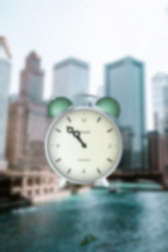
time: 10:53
